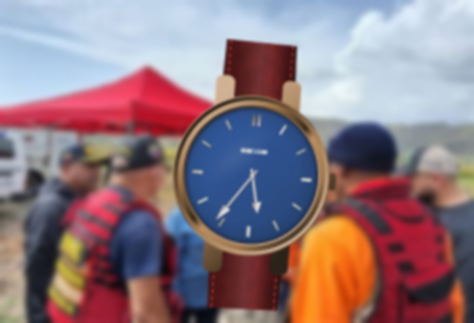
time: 5:36
